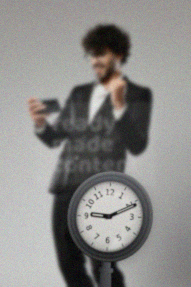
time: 9:11
